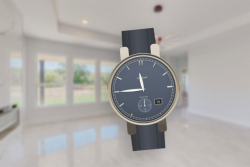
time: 11:45
